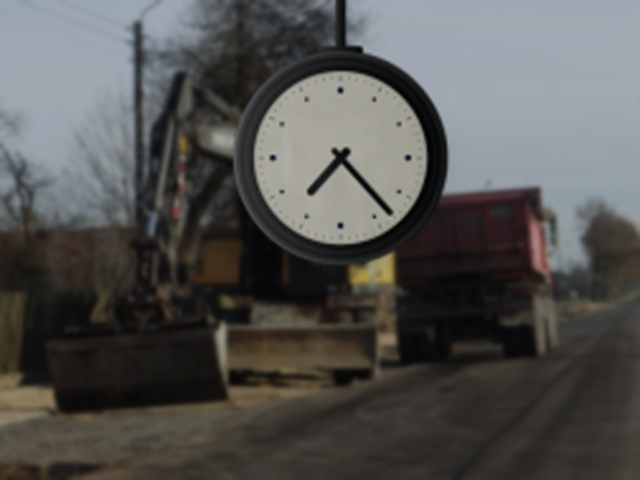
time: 7:23
